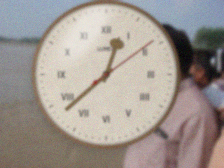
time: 12:38:09
